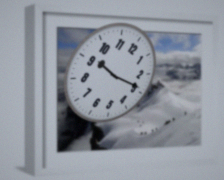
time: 9:14
